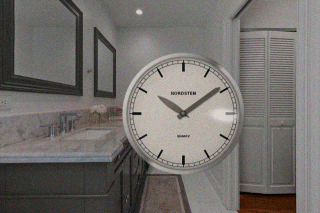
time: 10:09
